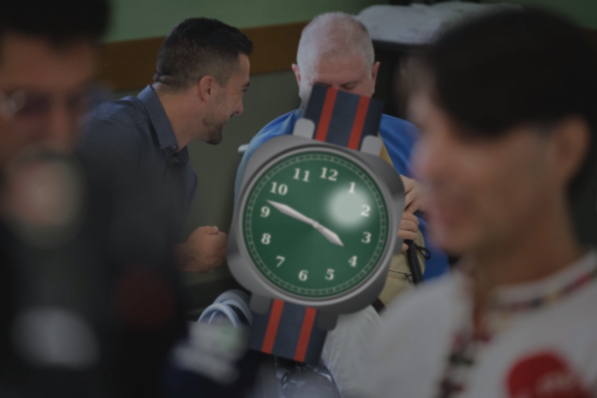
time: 3:47
